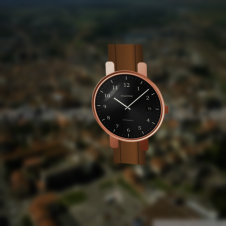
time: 10:08
